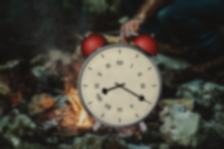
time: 8:20
